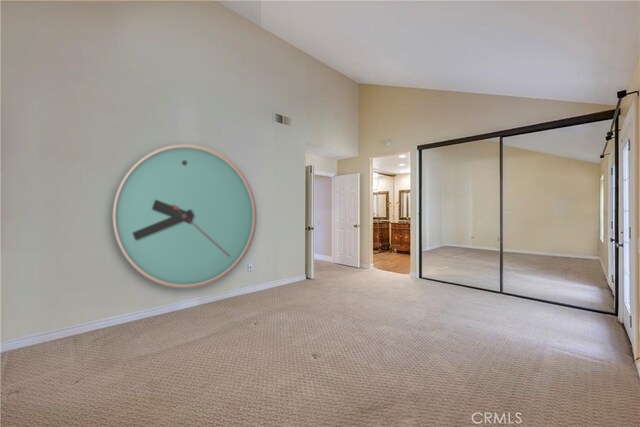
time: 9:41:22
